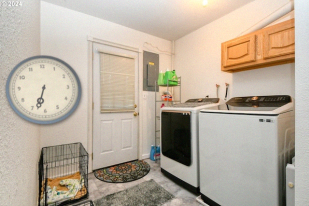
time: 6:33
